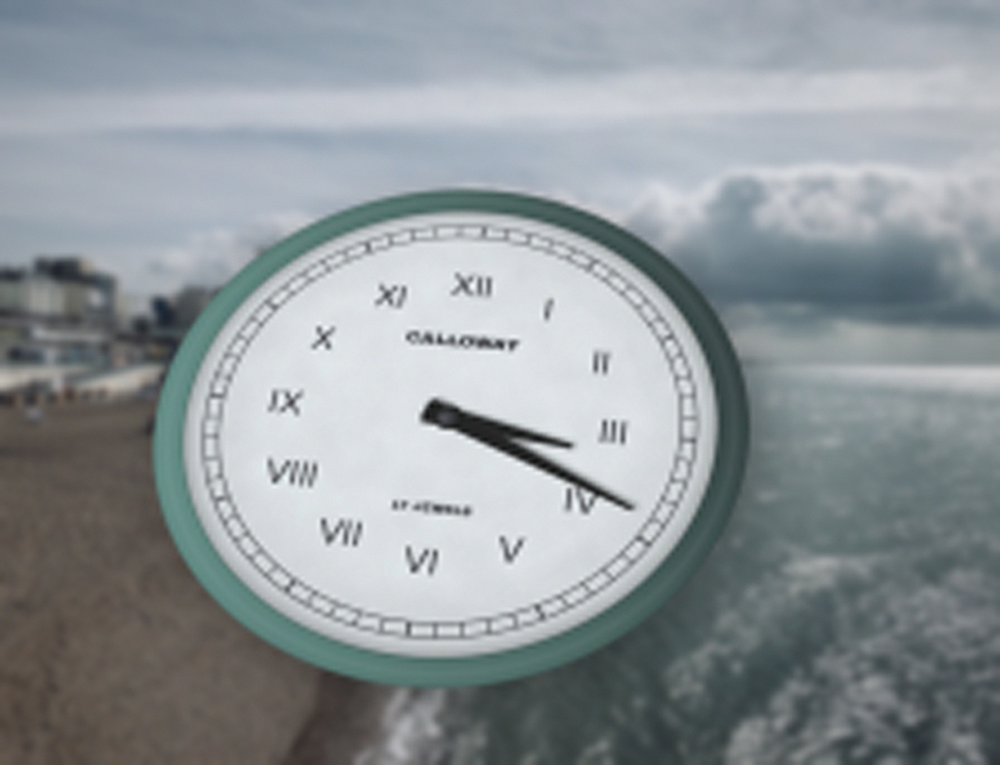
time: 3:19
